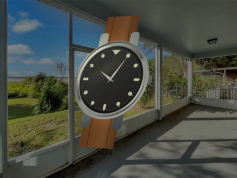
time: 10:05
